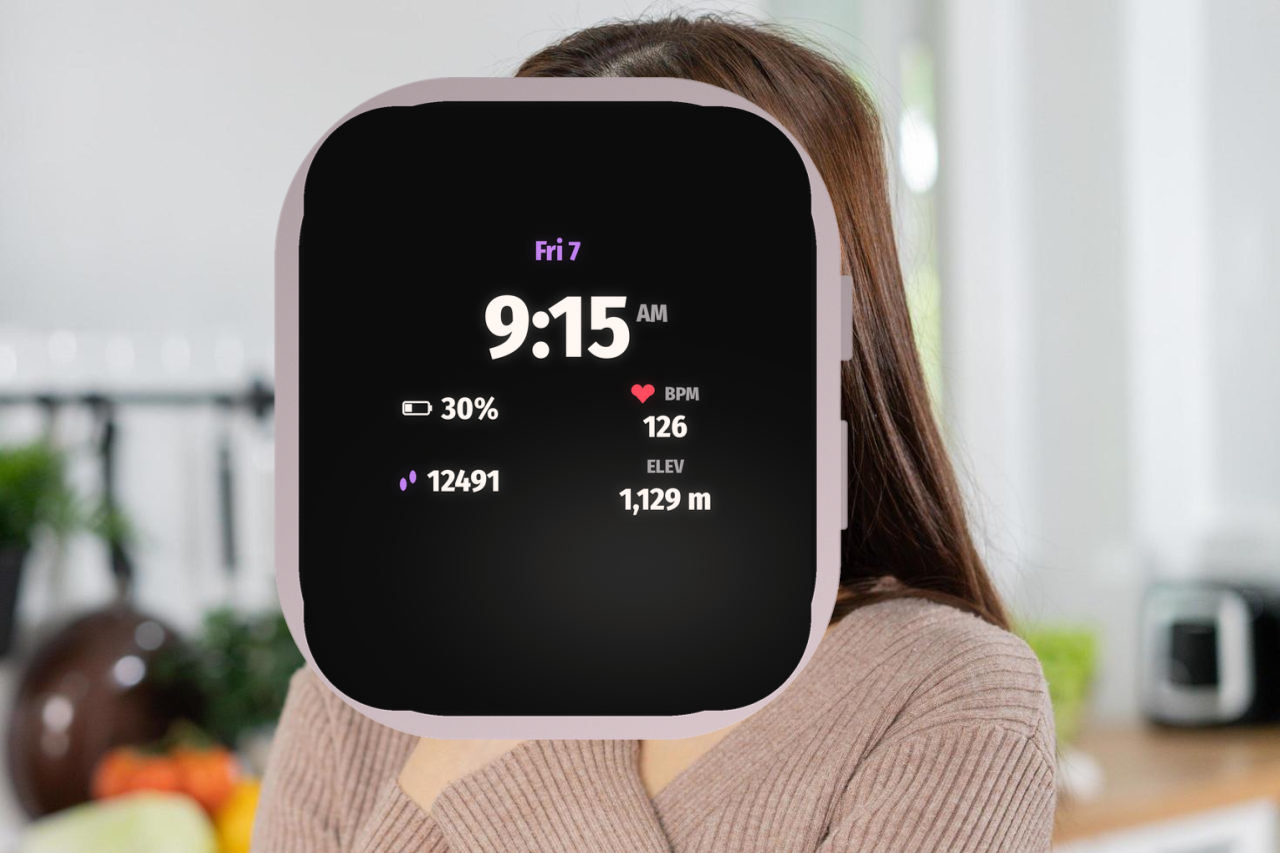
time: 9:15
